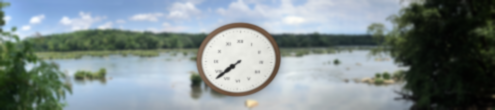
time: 7:38
